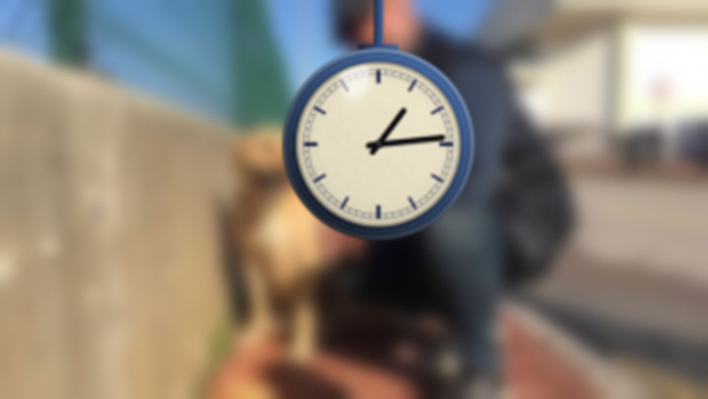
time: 1:14
